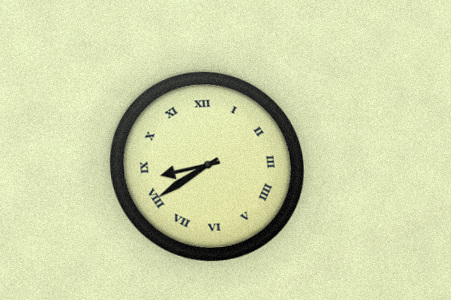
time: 8:40
